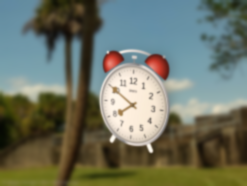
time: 7:50
